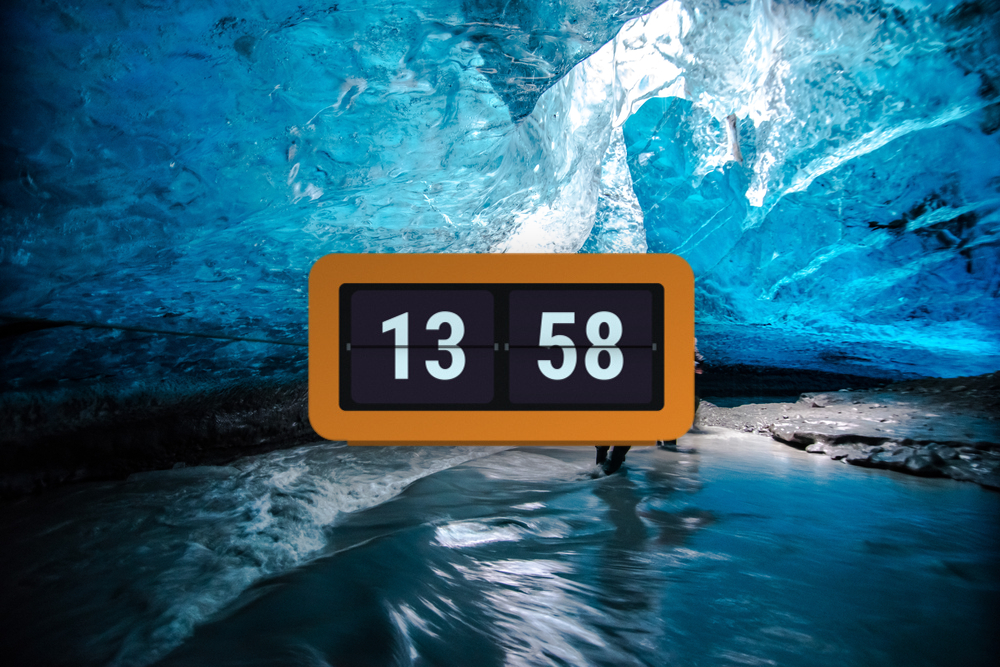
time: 13:58
